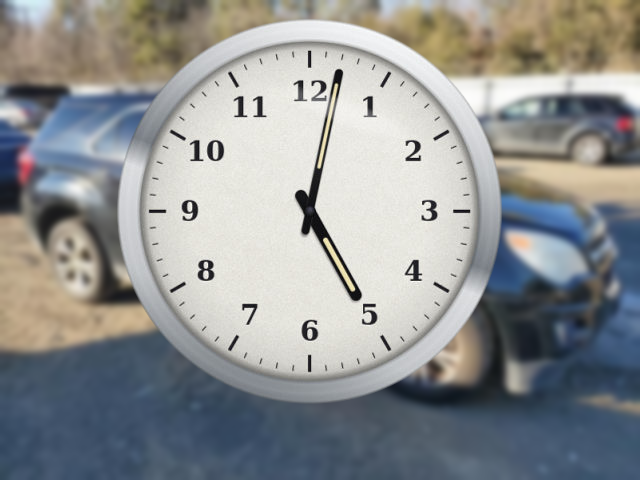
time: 5:02
